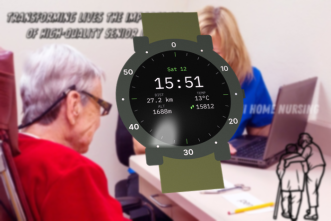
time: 15:51
